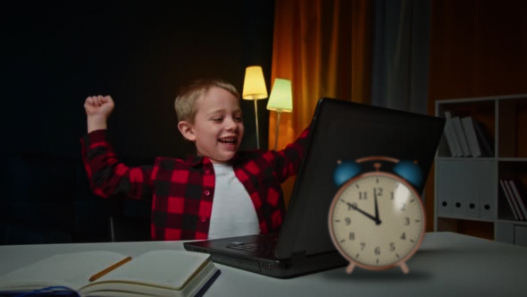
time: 11:50
